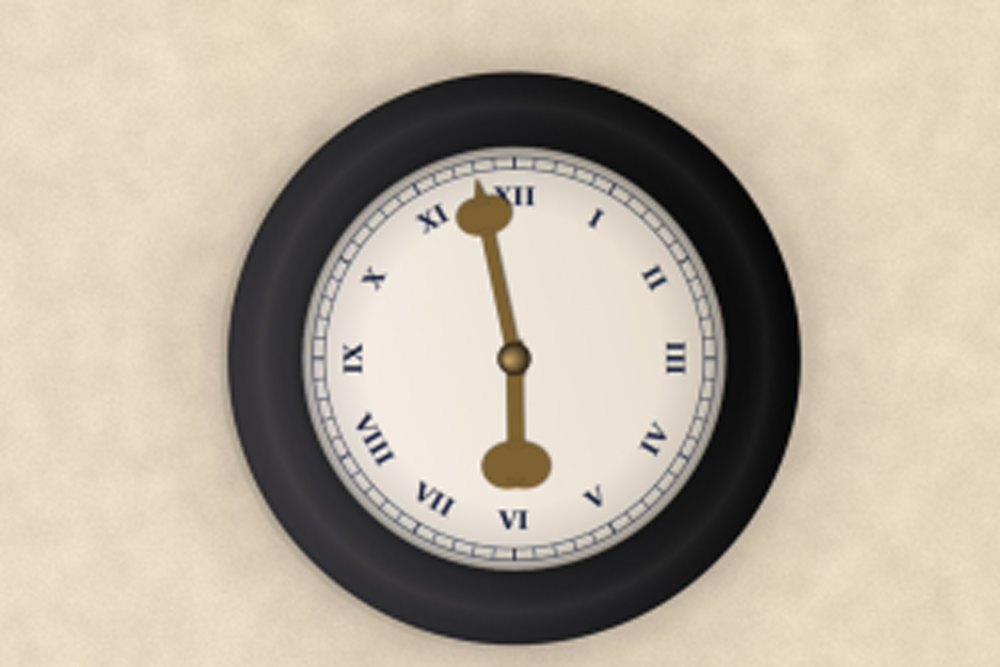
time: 5:58
